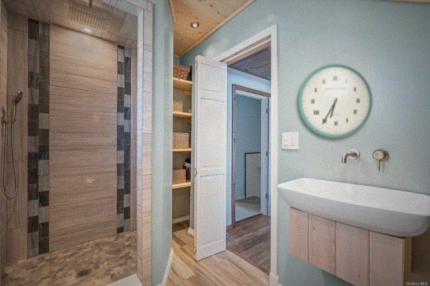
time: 6:35
